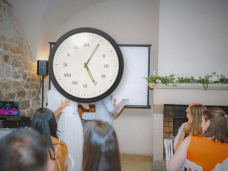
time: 5:05
